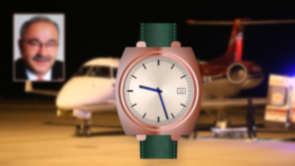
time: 9:27
